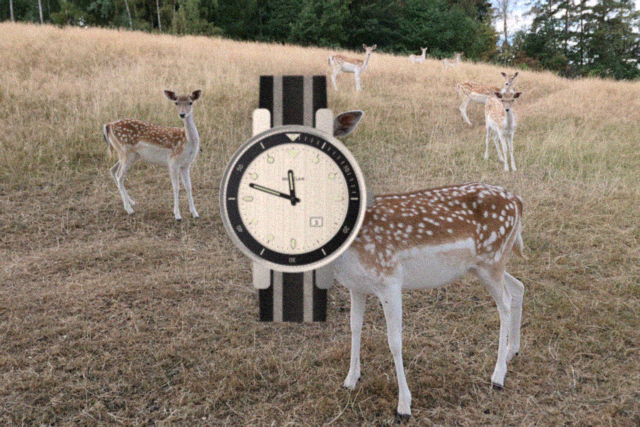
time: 11:48
